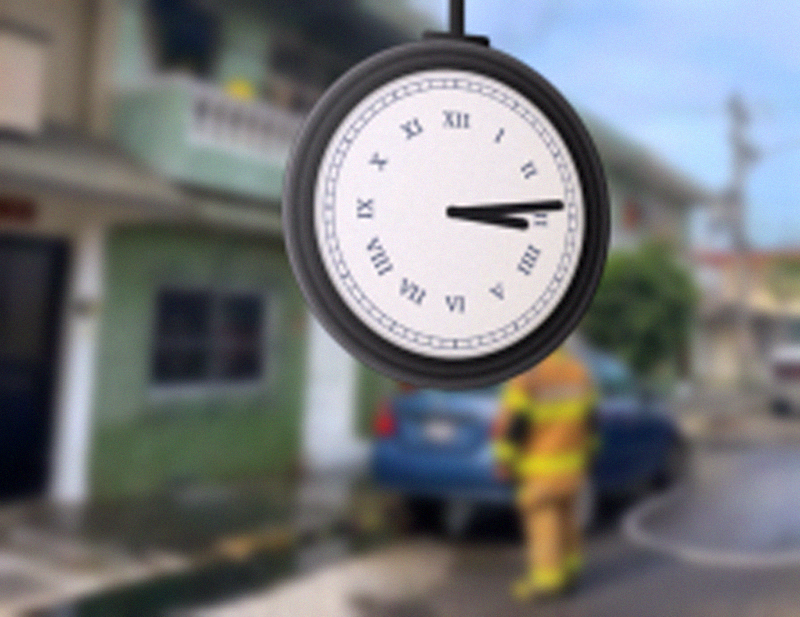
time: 3:14
